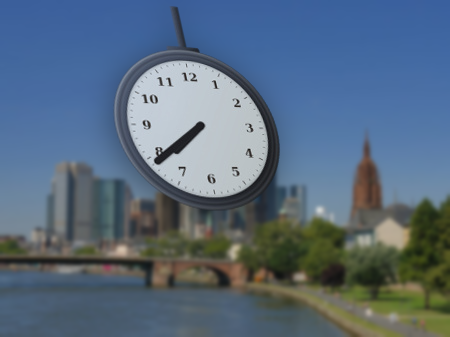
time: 7:39
